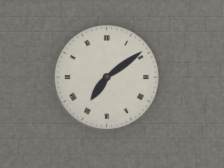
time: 7:09
